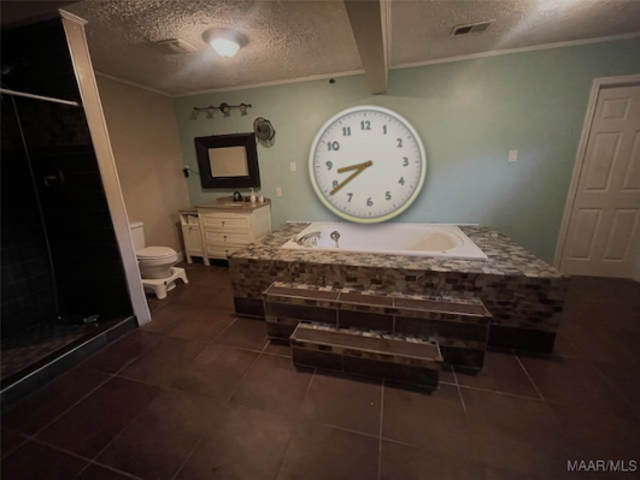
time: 8:39
